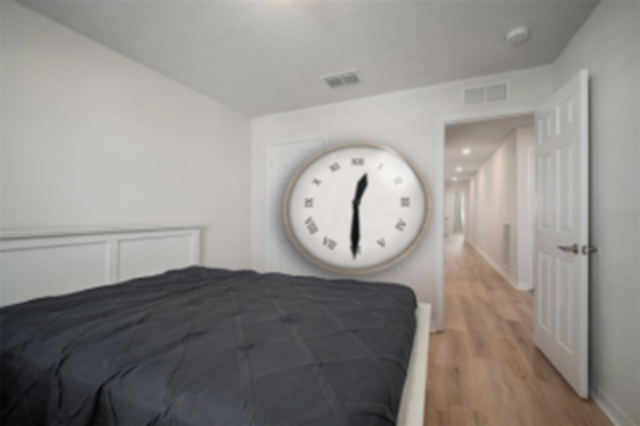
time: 12:30
